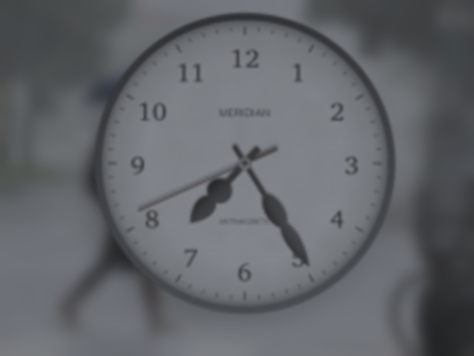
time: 7:24:41
